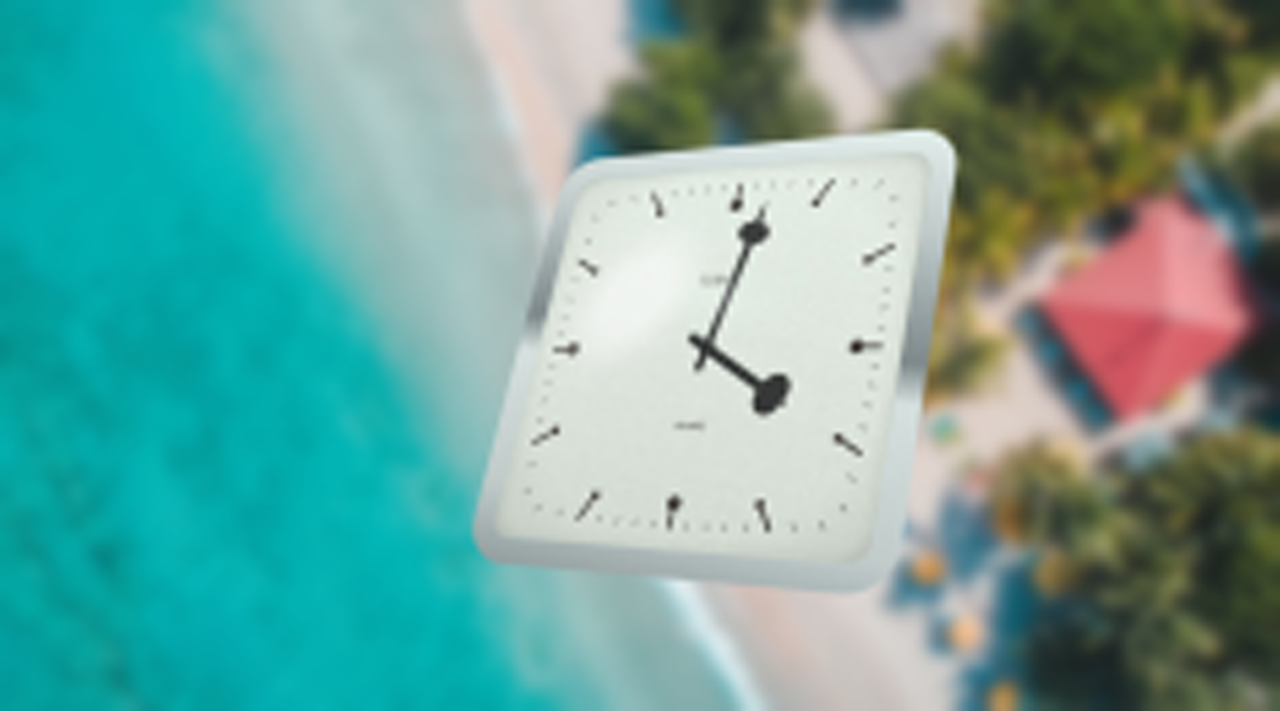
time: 4:02
